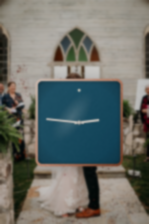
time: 2:46
